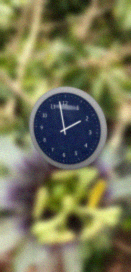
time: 1:58
